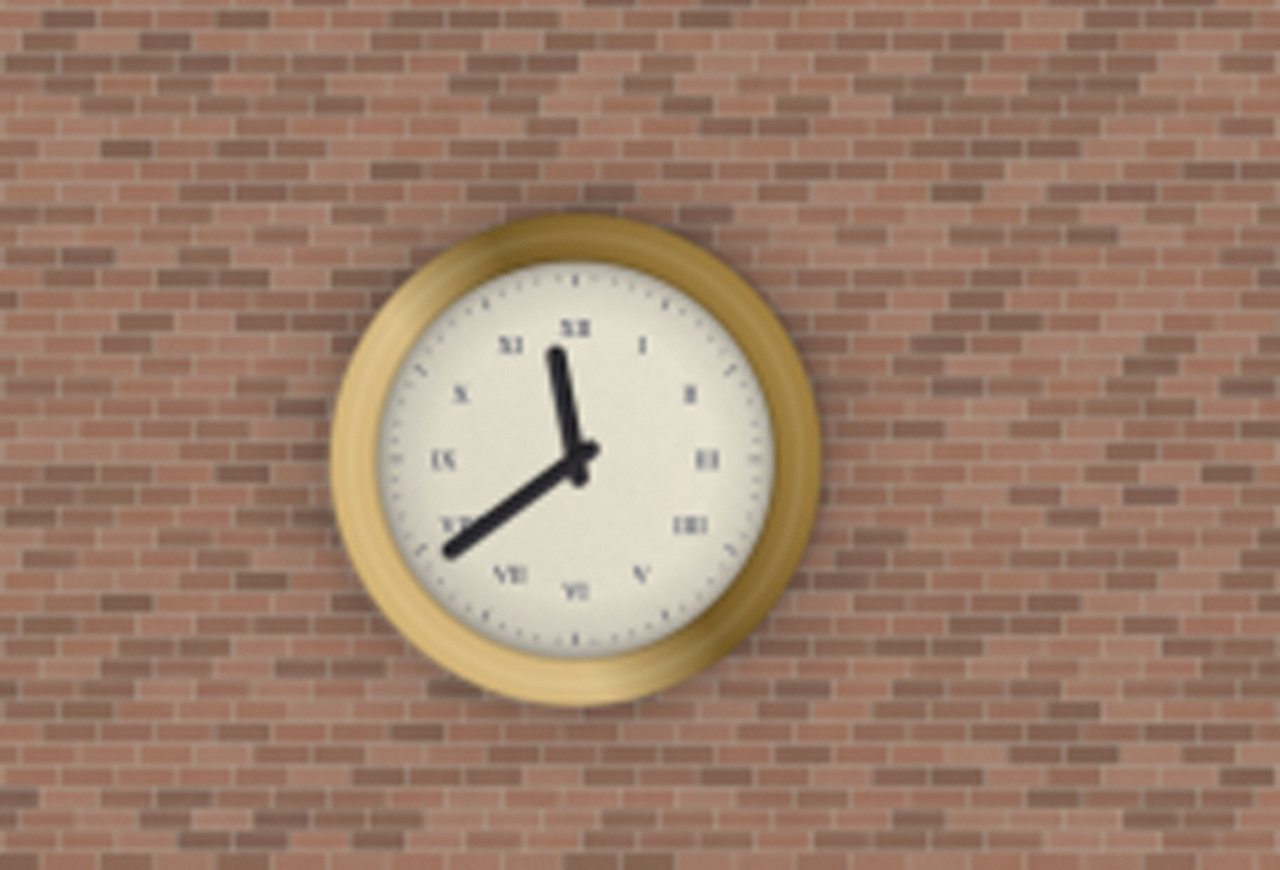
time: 11:39
